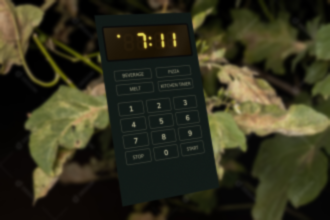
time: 7:11
